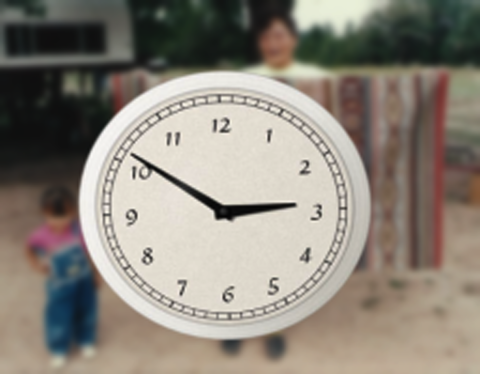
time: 2:51
